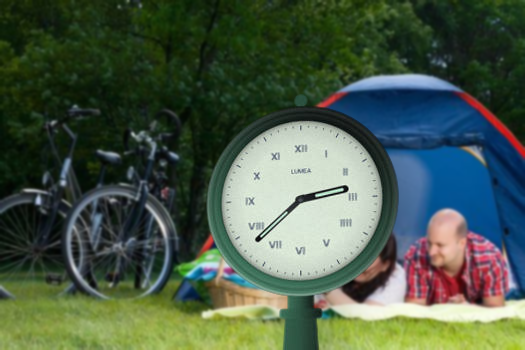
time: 2:38
